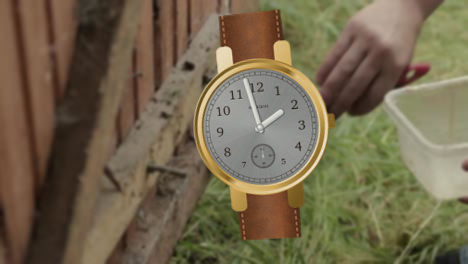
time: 1:58
